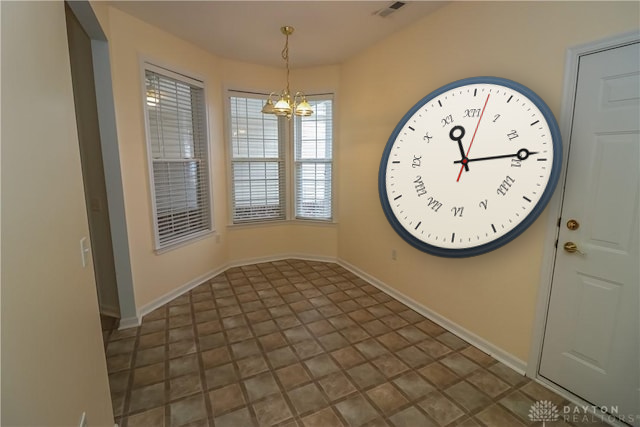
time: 11:14:02
